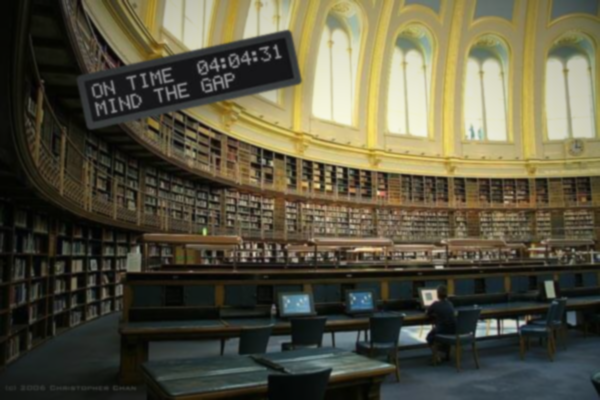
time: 4:04:31
